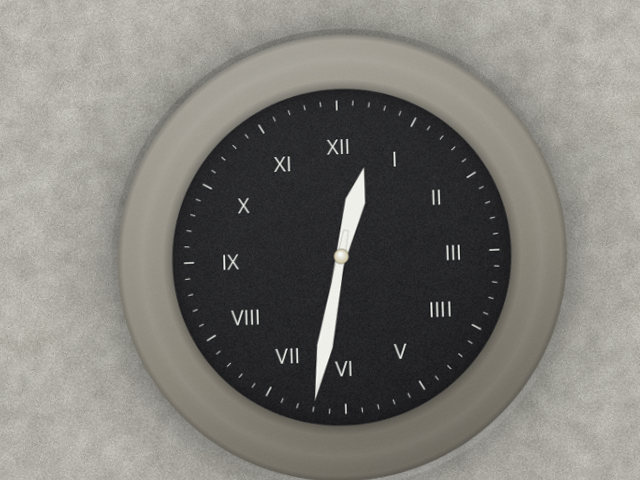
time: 12:32
